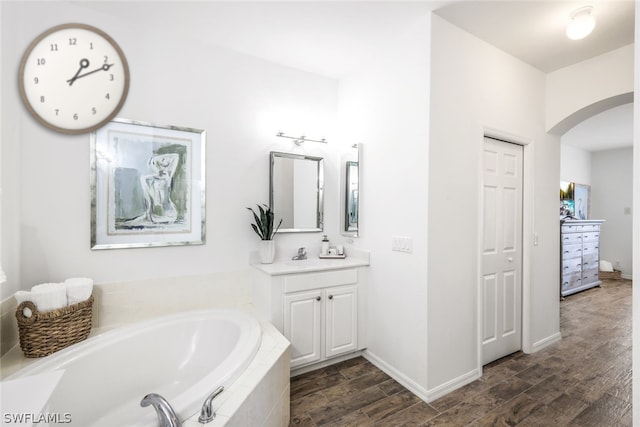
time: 1:12
